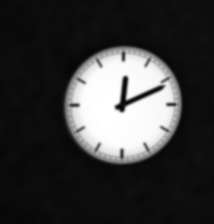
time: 12:11
